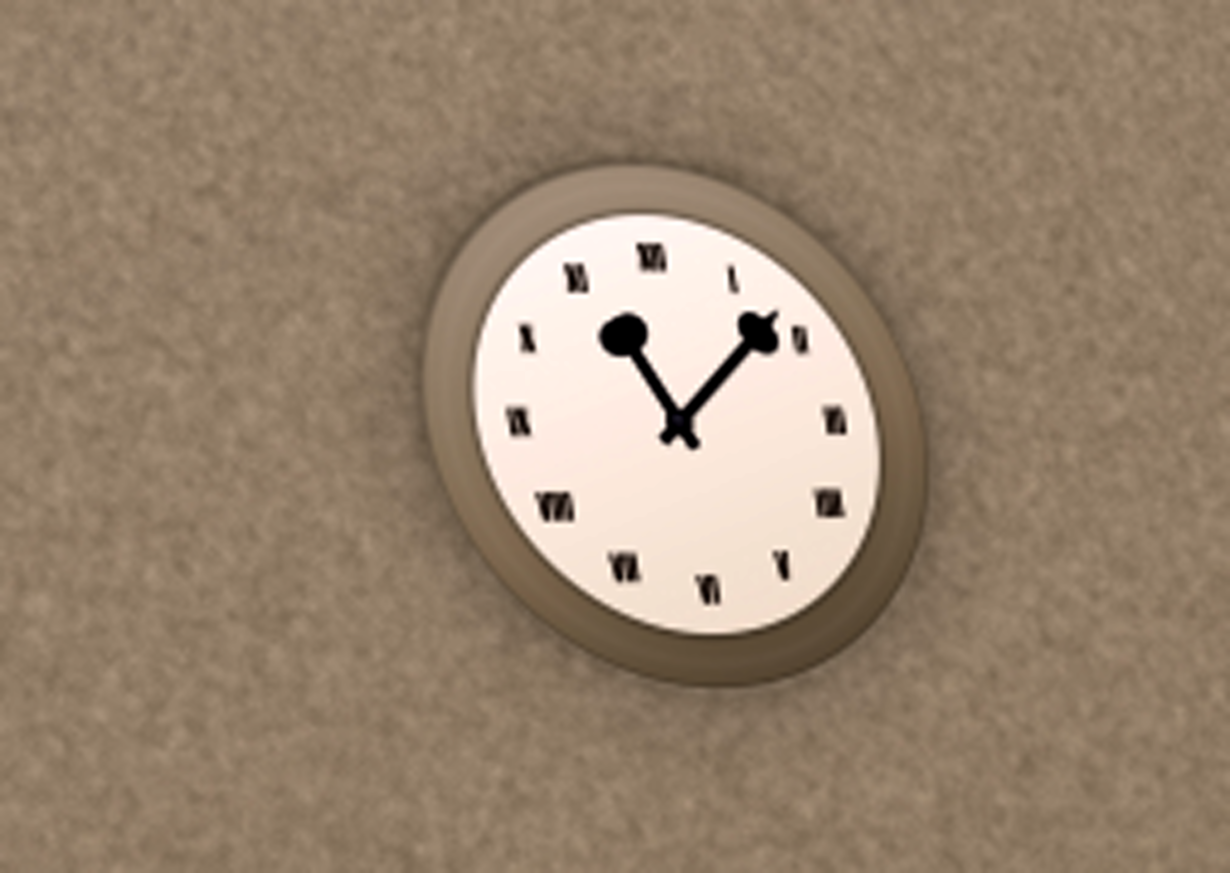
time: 11:08
